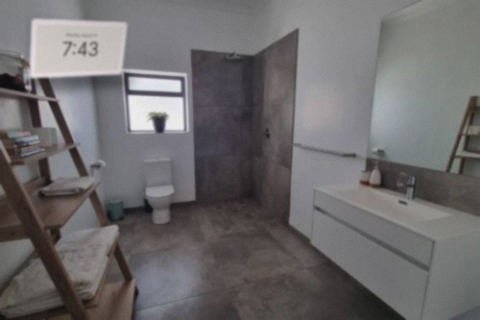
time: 7:43
